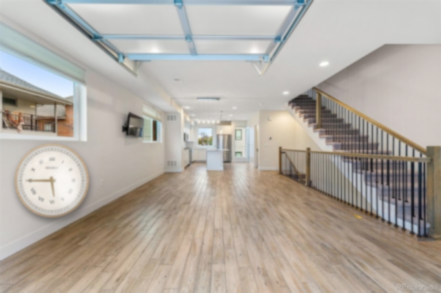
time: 5:45
